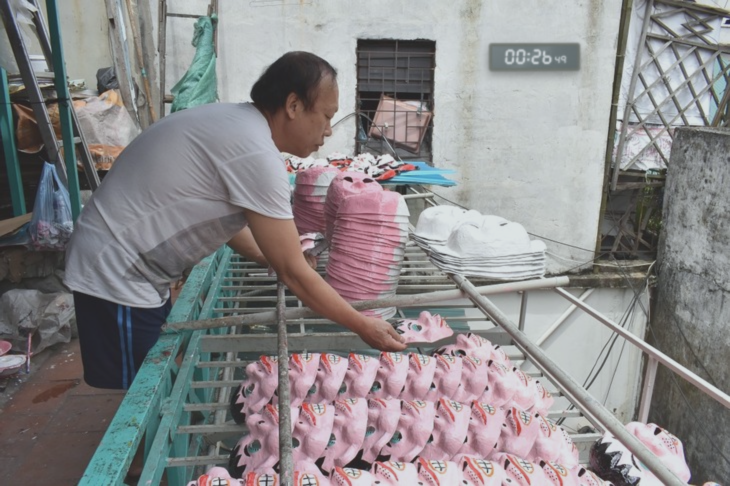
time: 0:26
